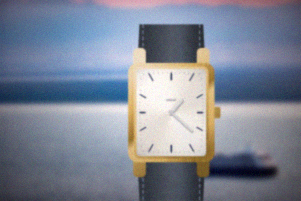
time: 1:22
